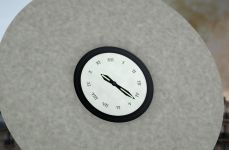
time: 10:22
